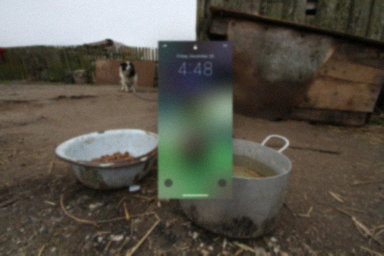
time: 4:48
